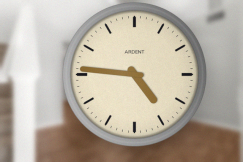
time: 4:46
